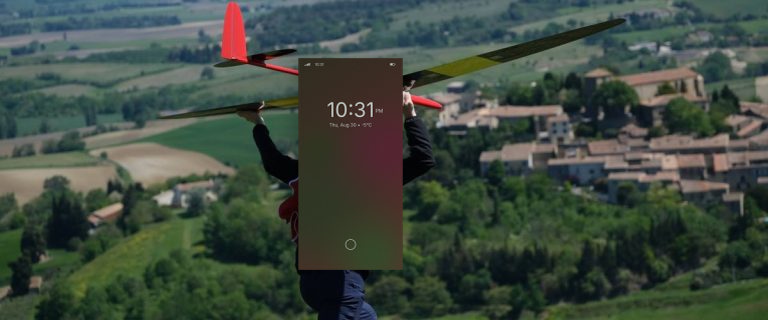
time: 10:31
